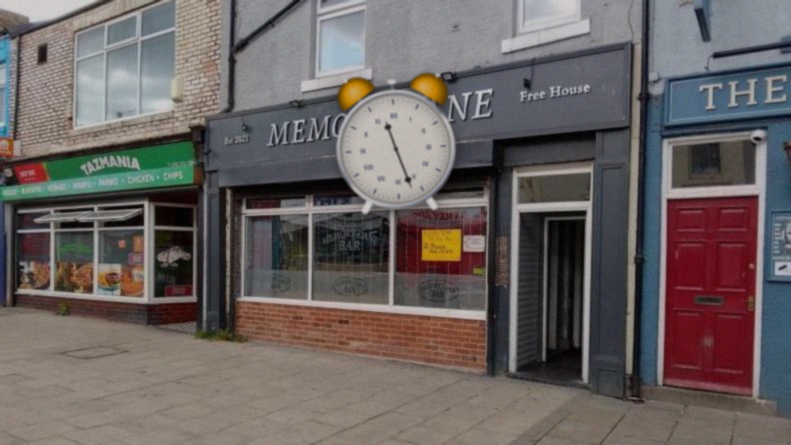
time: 11:27
